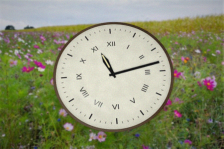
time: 11:13
